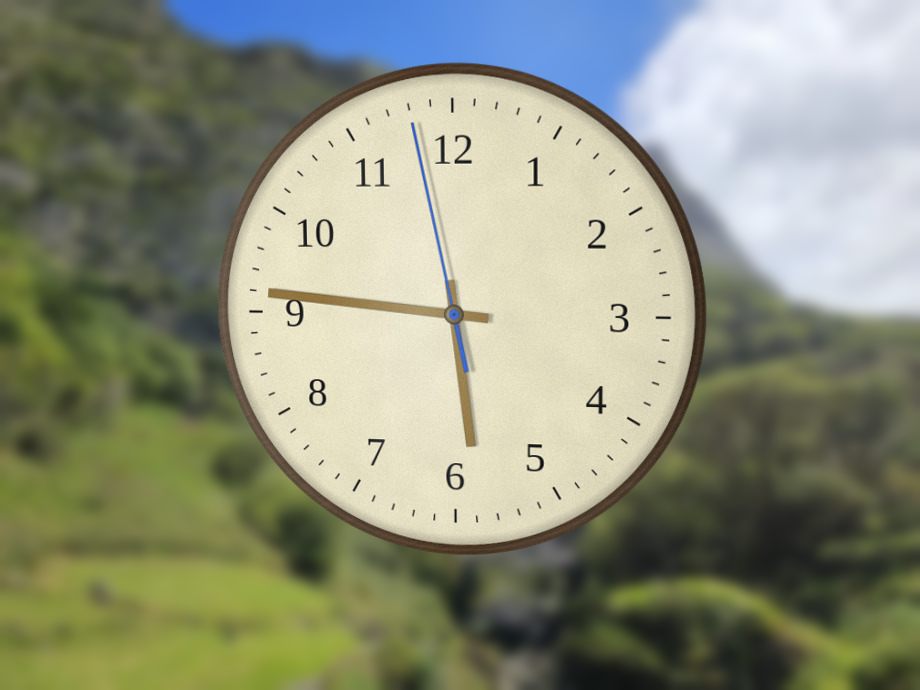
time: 5:45:58
